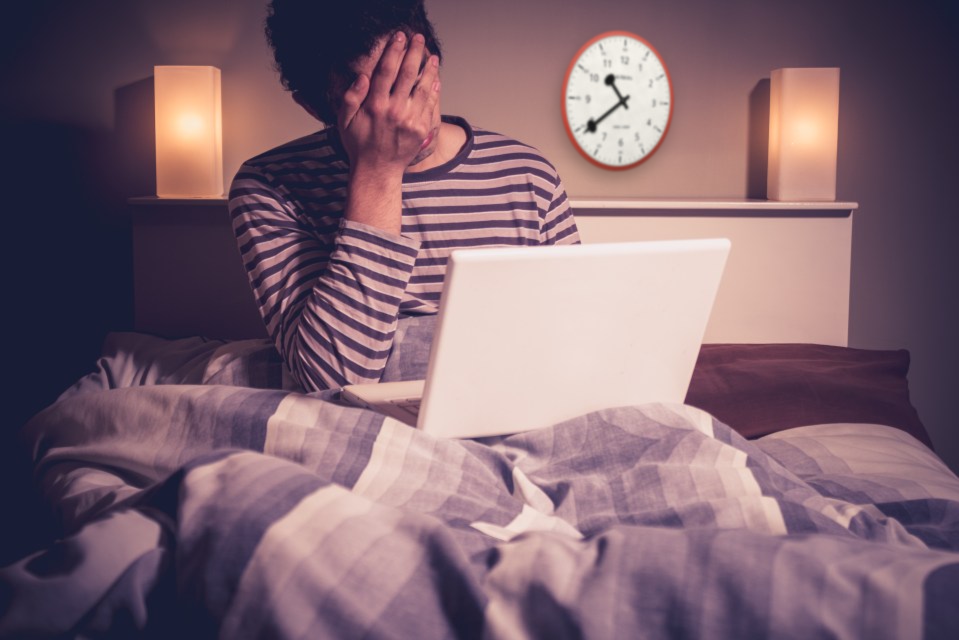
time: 10:39
